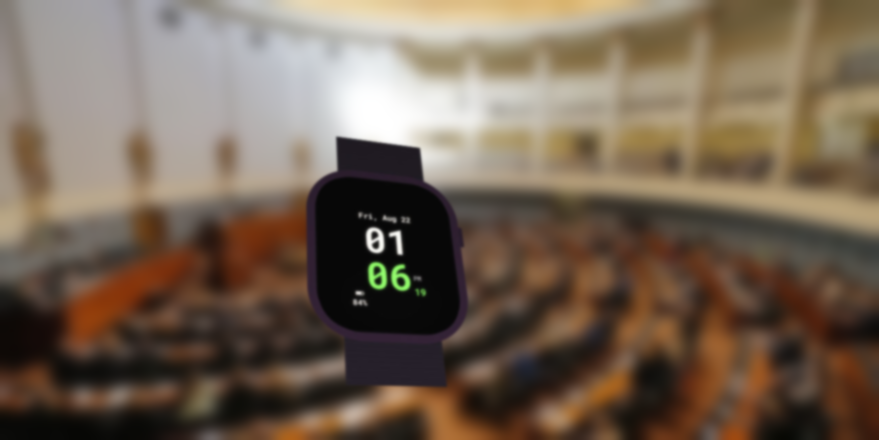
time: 1:06
